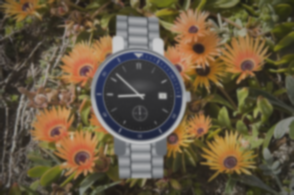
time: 8:52
